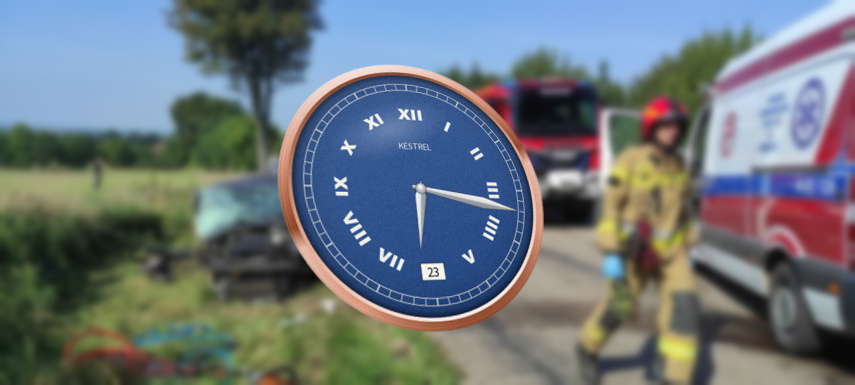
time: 6:17
